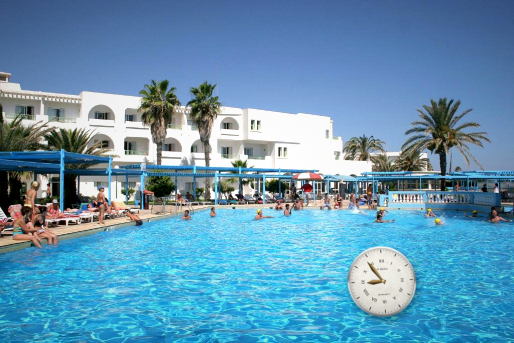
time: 8:54
